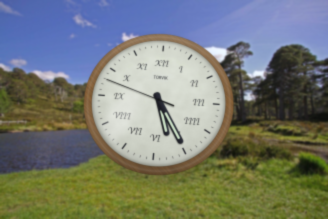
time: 5:24:48
